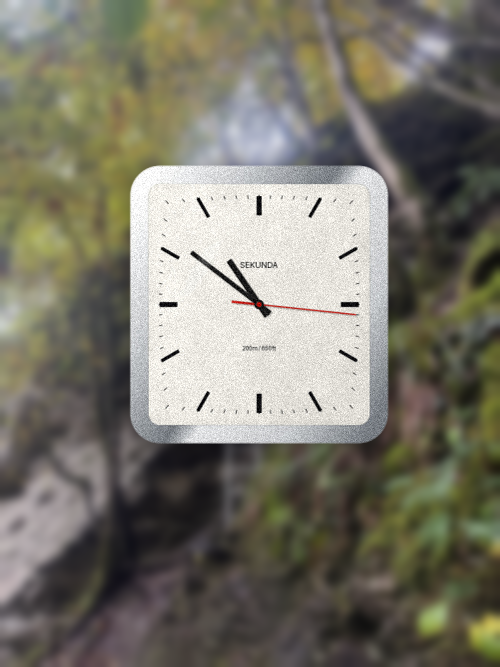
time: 10:51:16
